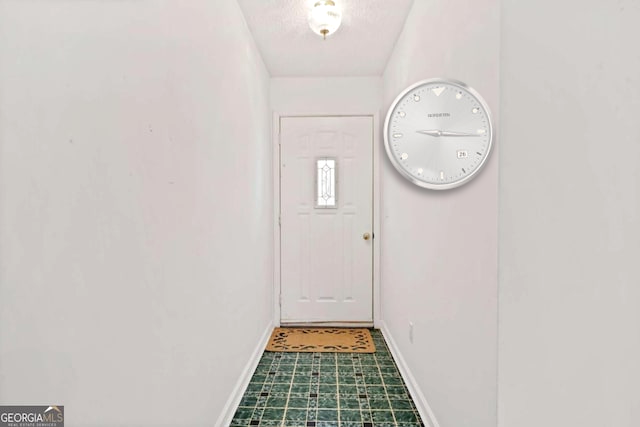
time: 9:16
